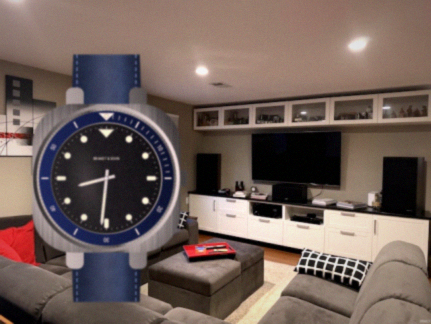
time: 8:31
